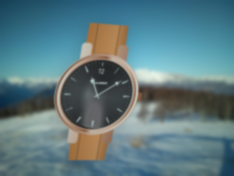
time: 11:09
